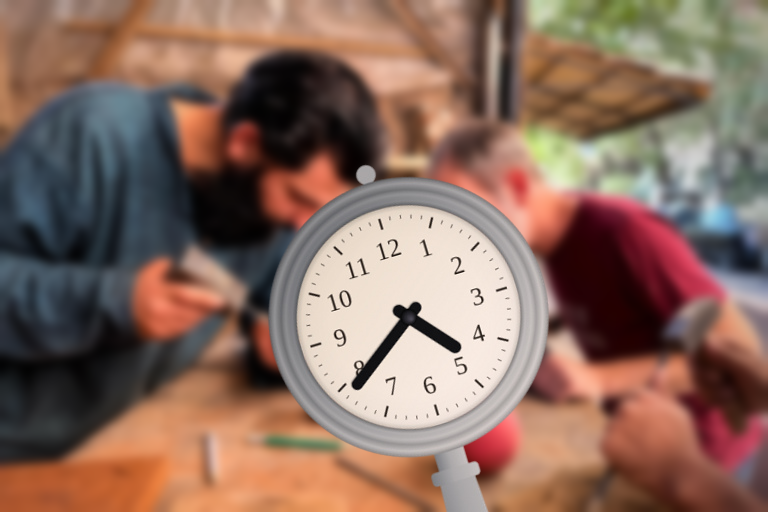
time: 4:39
